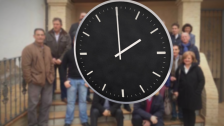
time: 2:00
